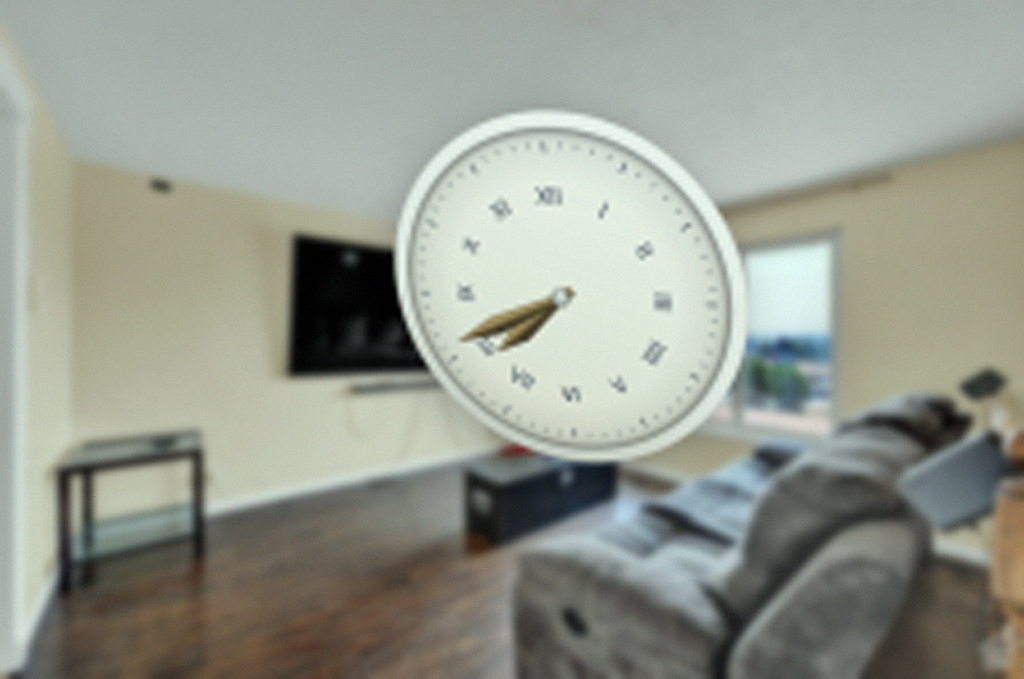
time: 7:41
